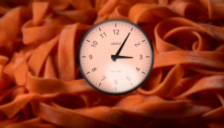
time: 3:05
